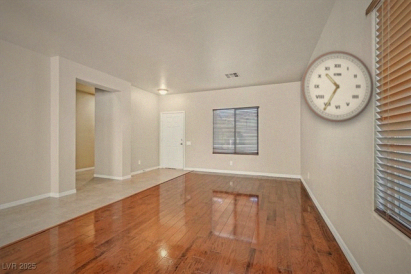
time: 10:35
